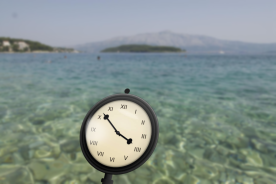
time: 3:52
